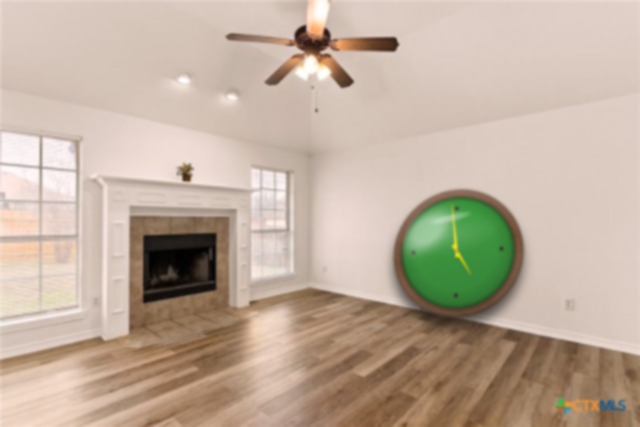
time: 4:59
